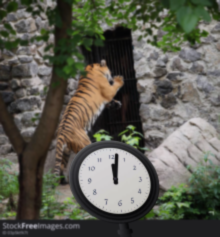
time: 12:02
